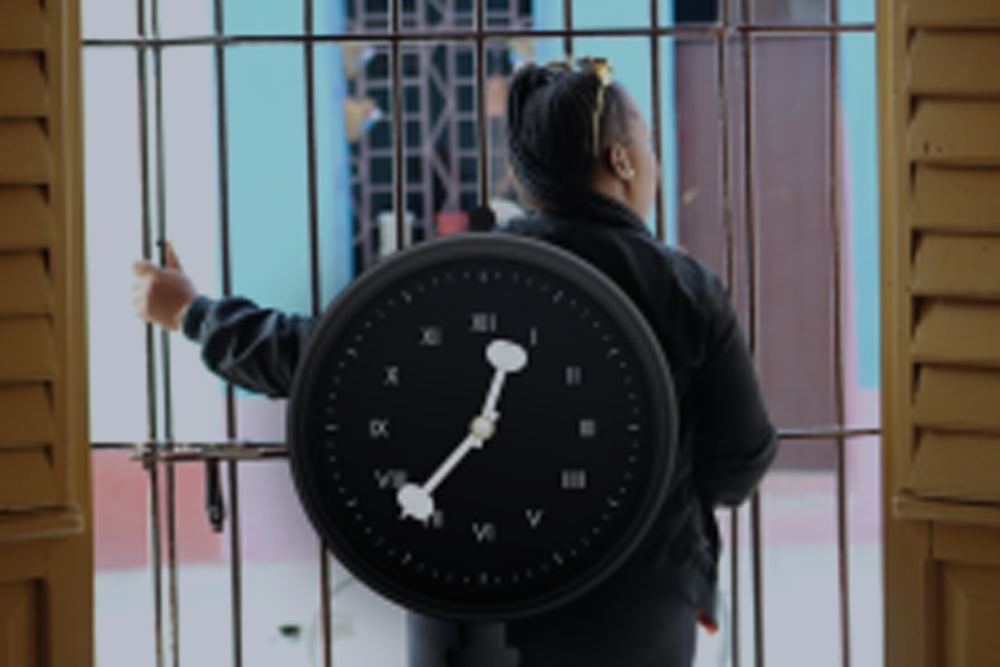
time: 12:37
